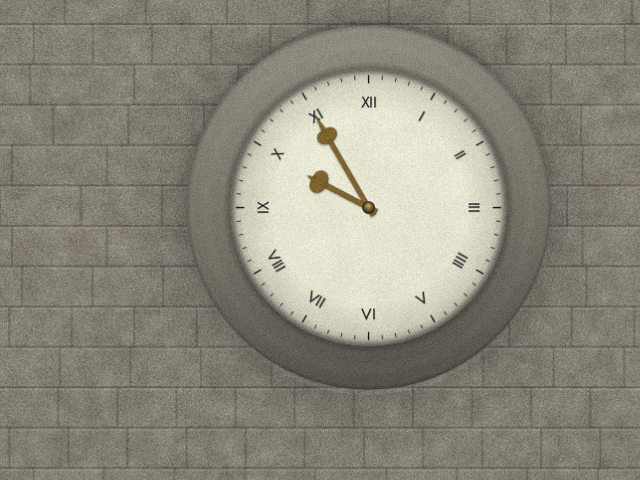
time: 9:55
